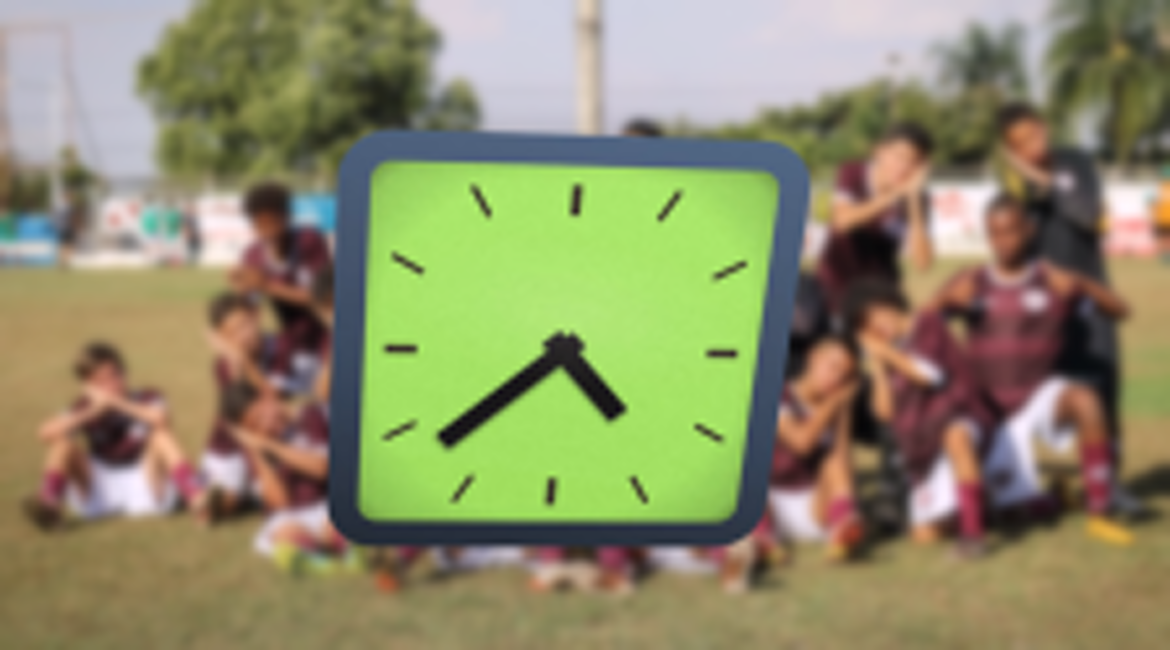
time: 4:38
